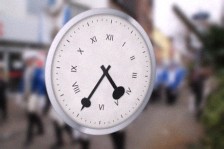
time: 4:35
